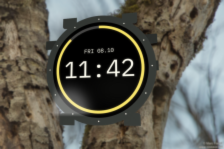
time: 11:42
